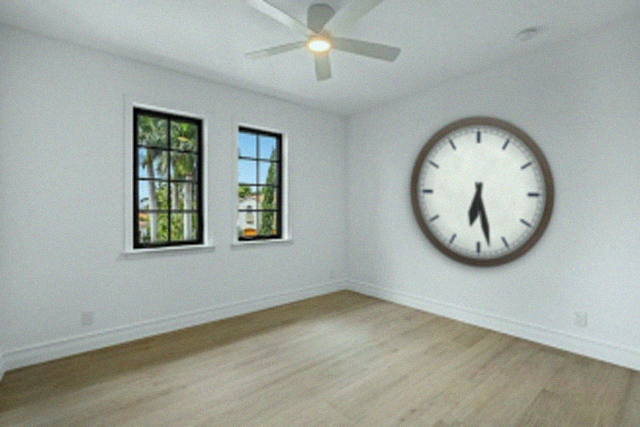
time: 6:28
